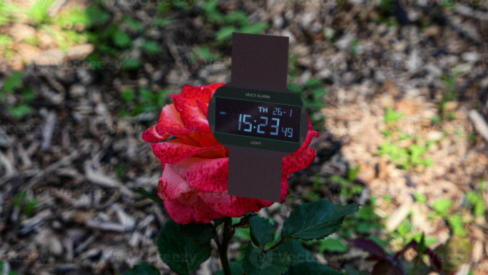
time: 15:23
